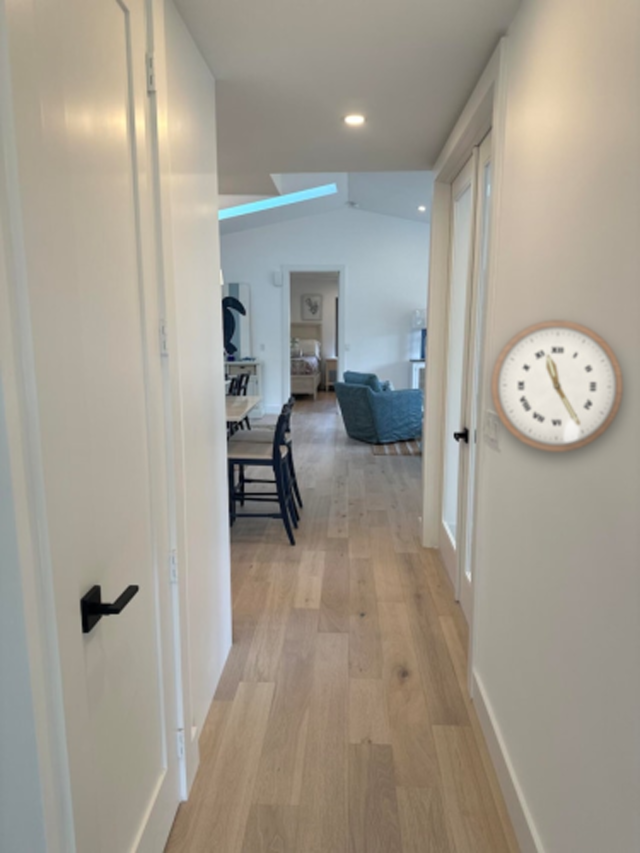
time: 11:25
